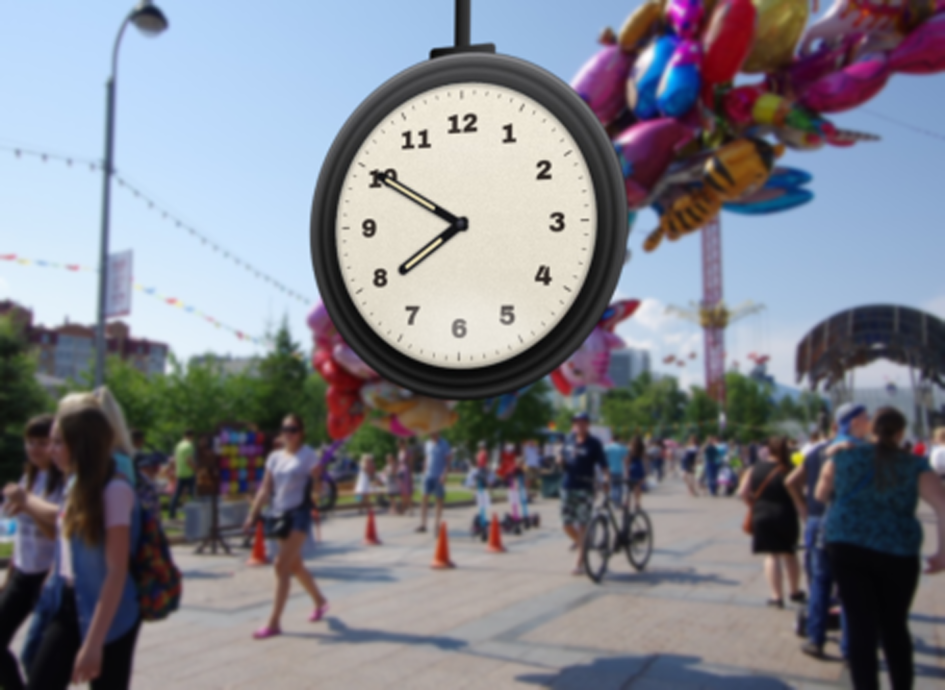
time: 7:50
